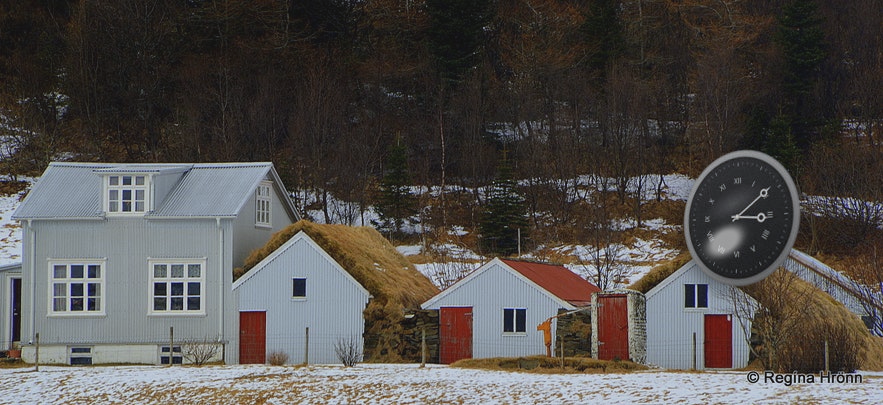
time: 3:09
